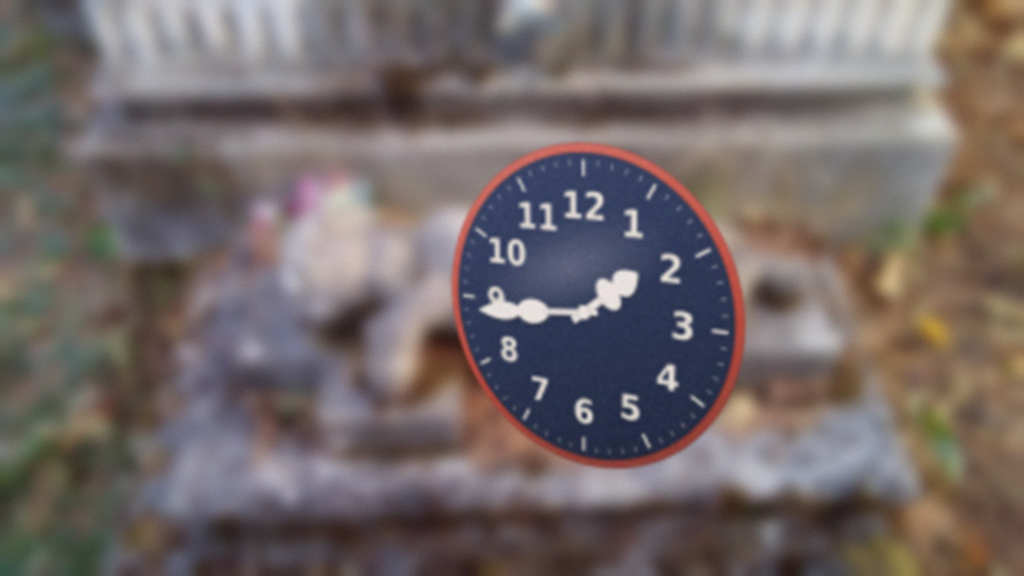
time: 1:44
